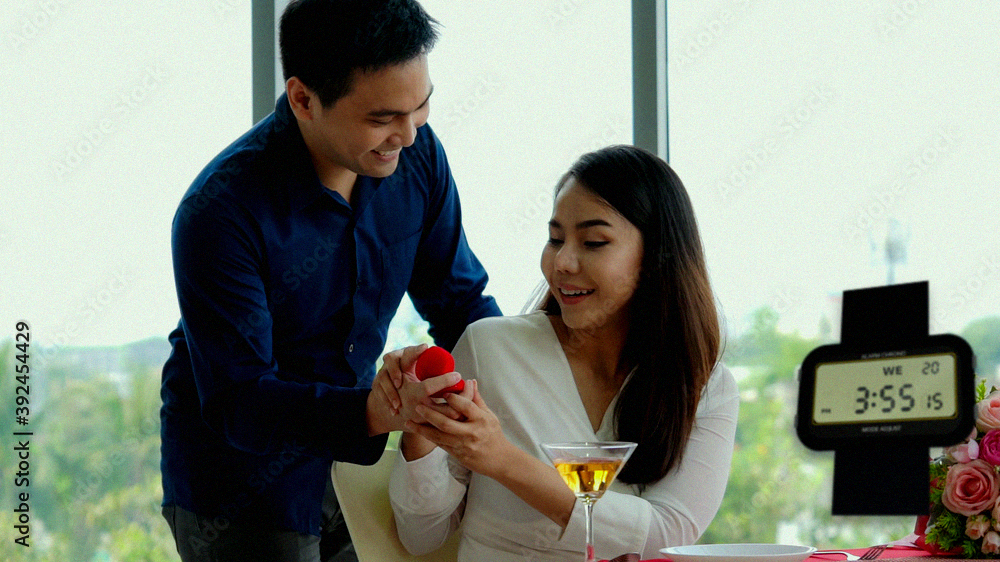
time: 3:55:15
